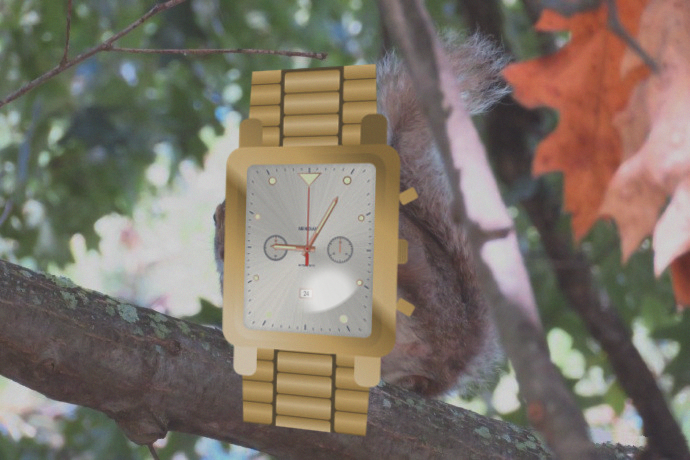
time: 9:05
